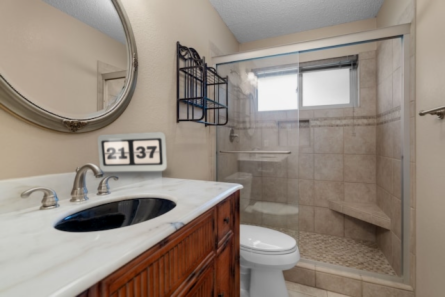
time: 21:37
